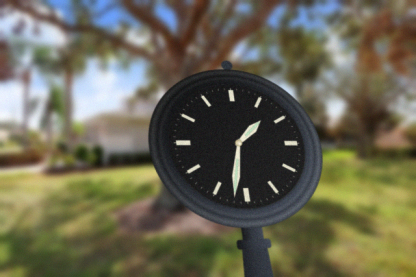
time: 1:32
